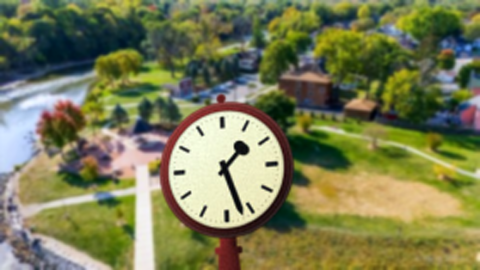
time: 1:27
